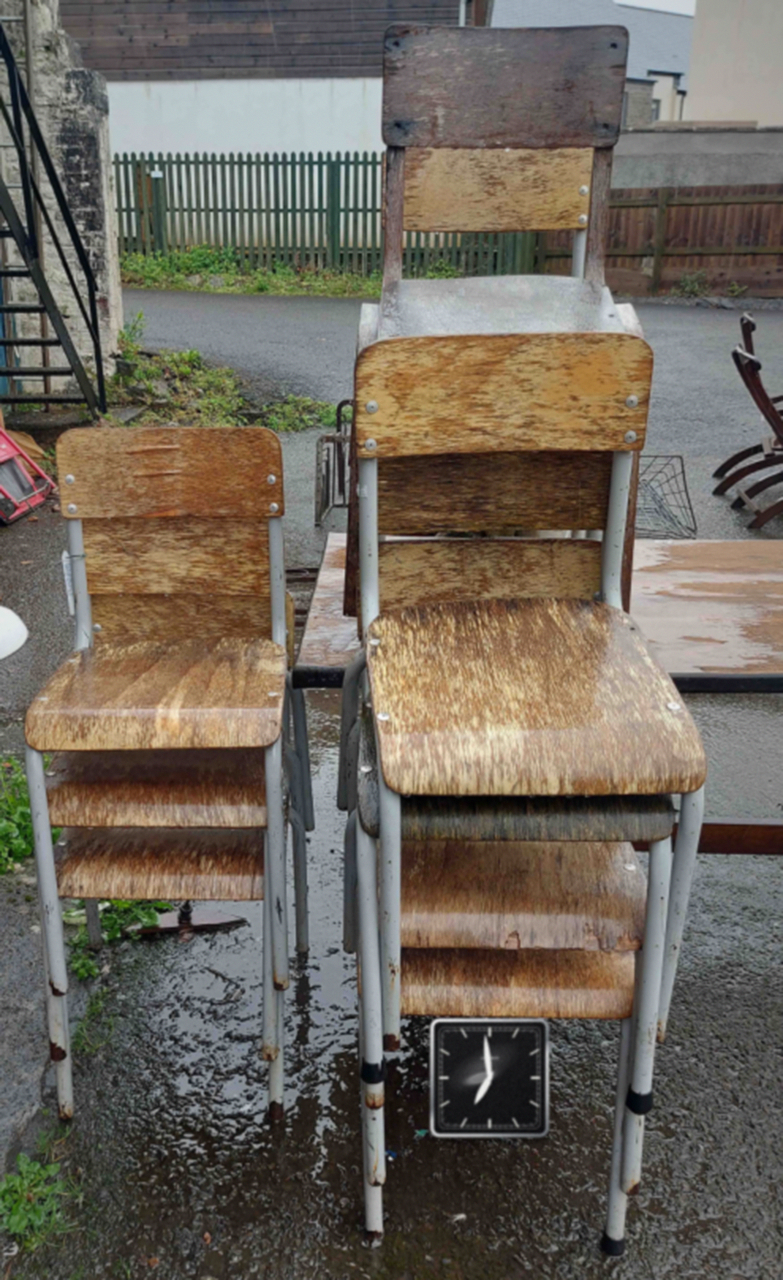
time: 6:59
